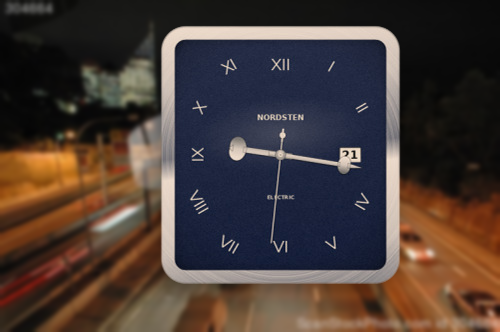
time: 9:16:31
